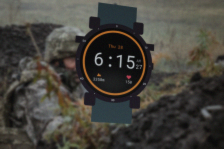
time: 6:15
